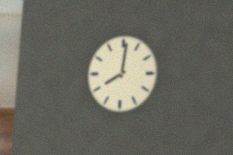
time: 8:01
